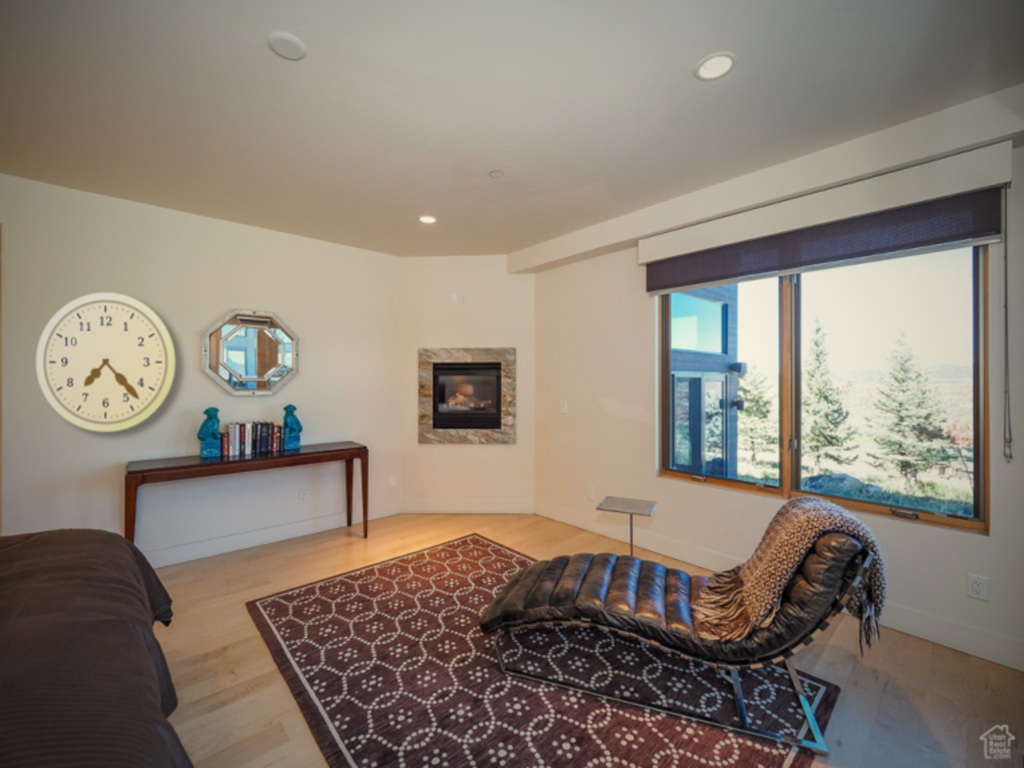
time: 7:23
